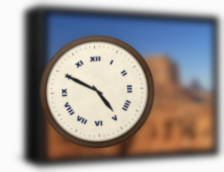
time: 4:50
